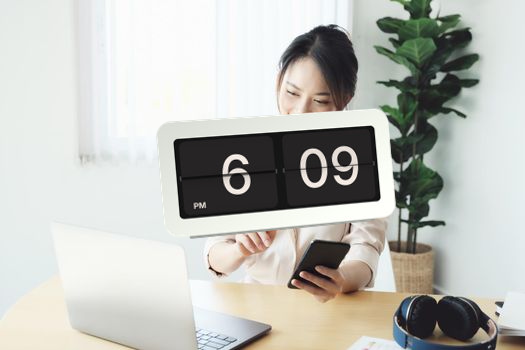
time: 6:09
